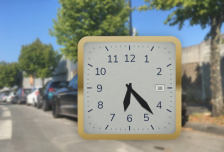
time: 6:23
